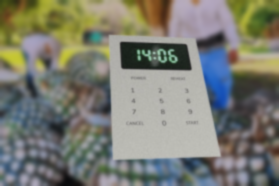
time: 14:06
